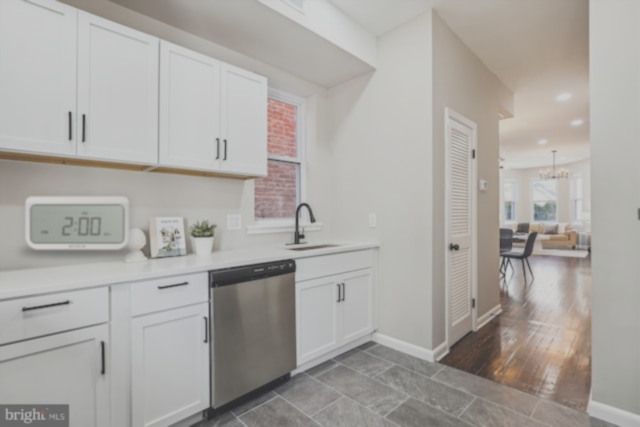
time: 2:00
